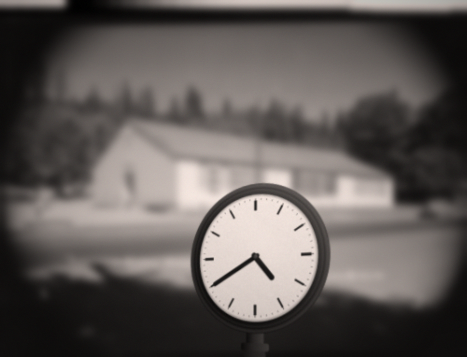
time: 4:40
